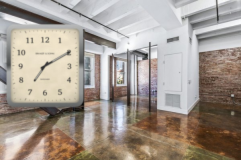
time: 7:10
